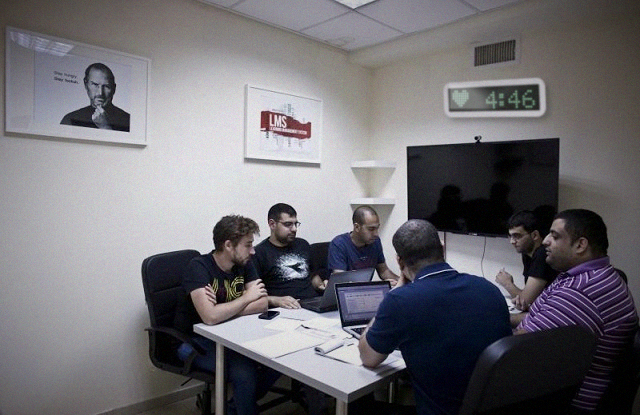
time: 4:46
